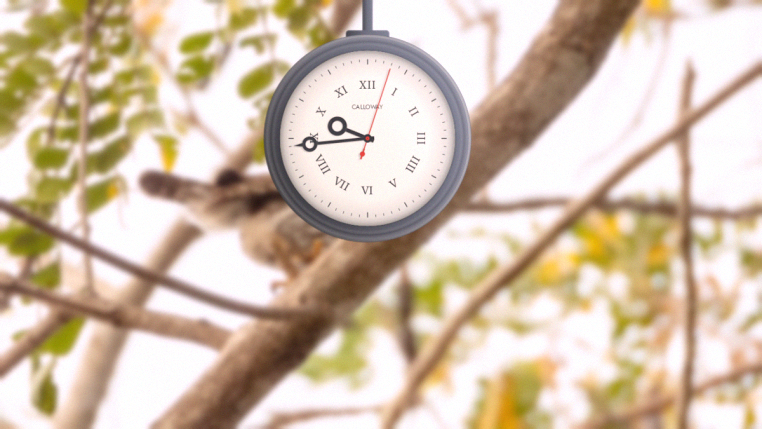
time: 9:44:03
